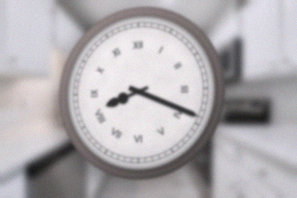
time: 8:19
